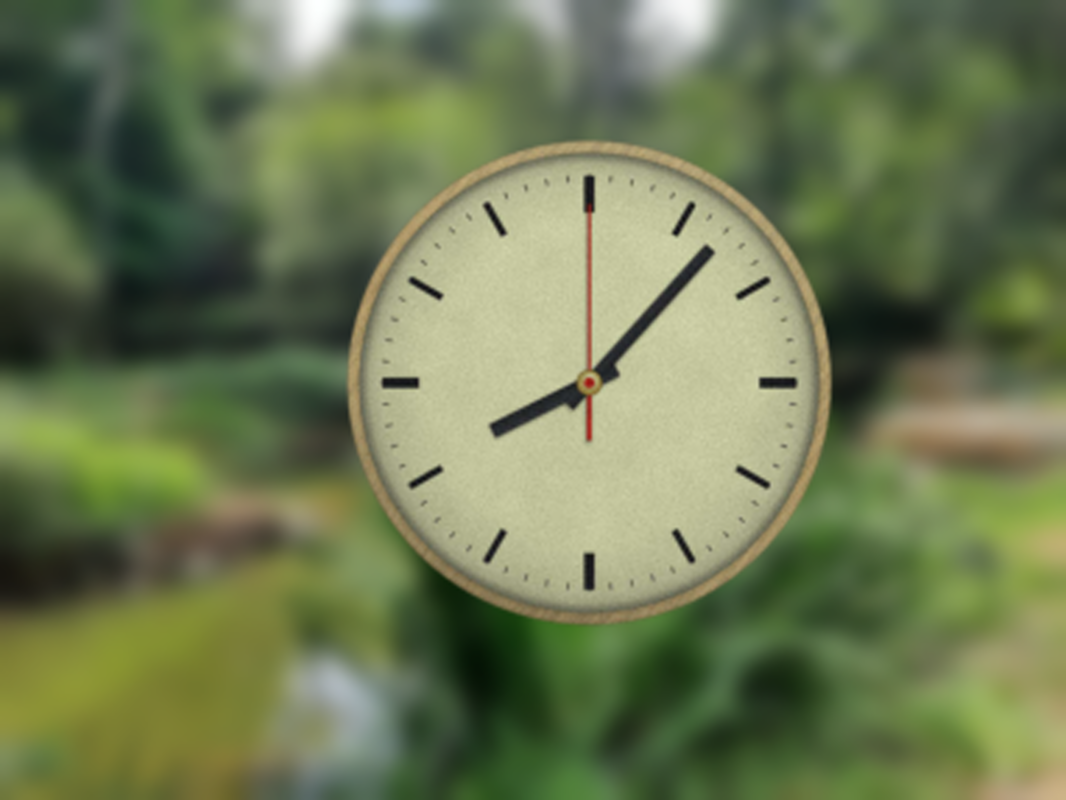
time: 8:07:00
